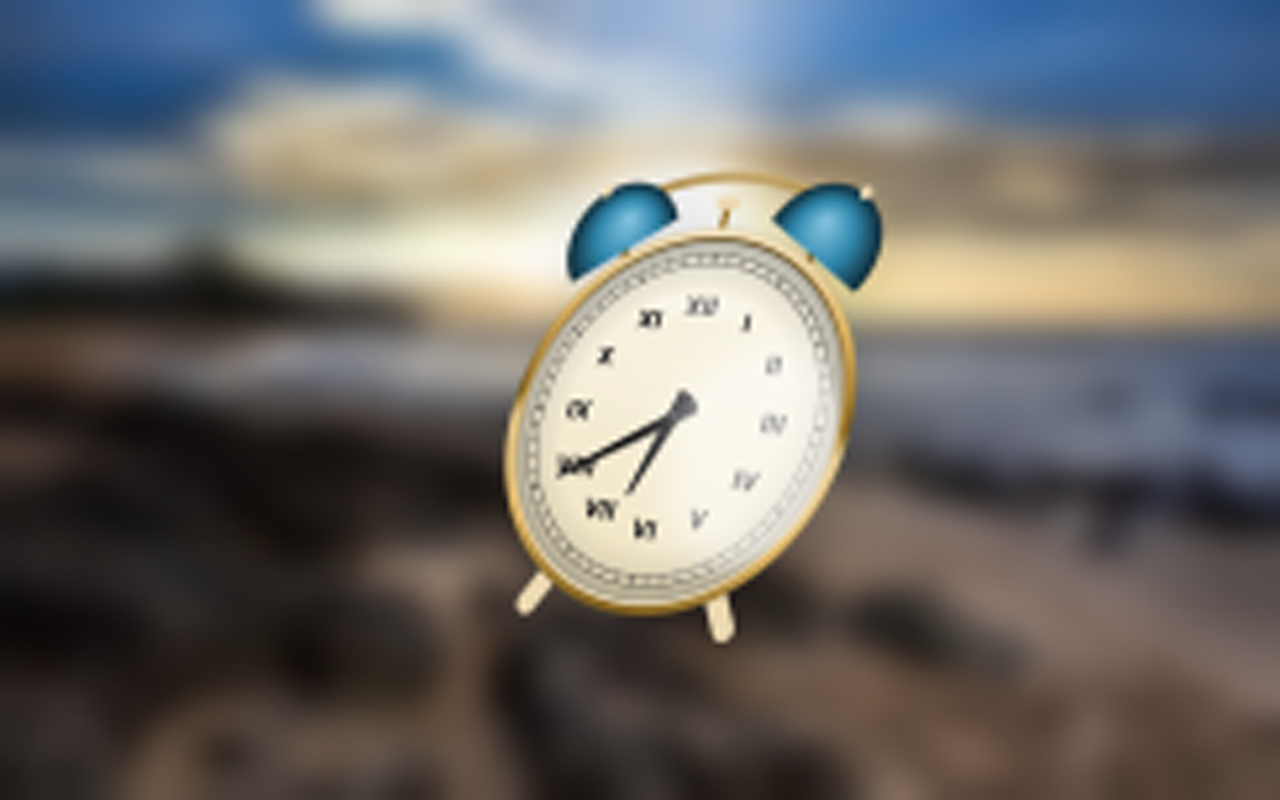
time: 6:40
